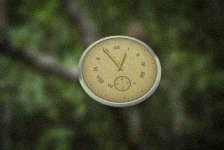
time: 12:55
